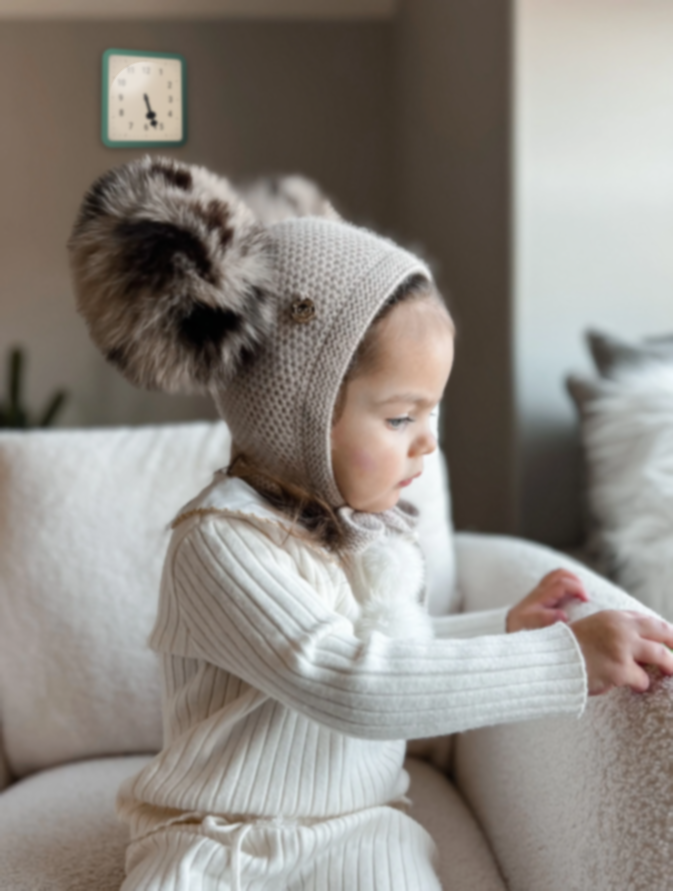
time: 5:27
